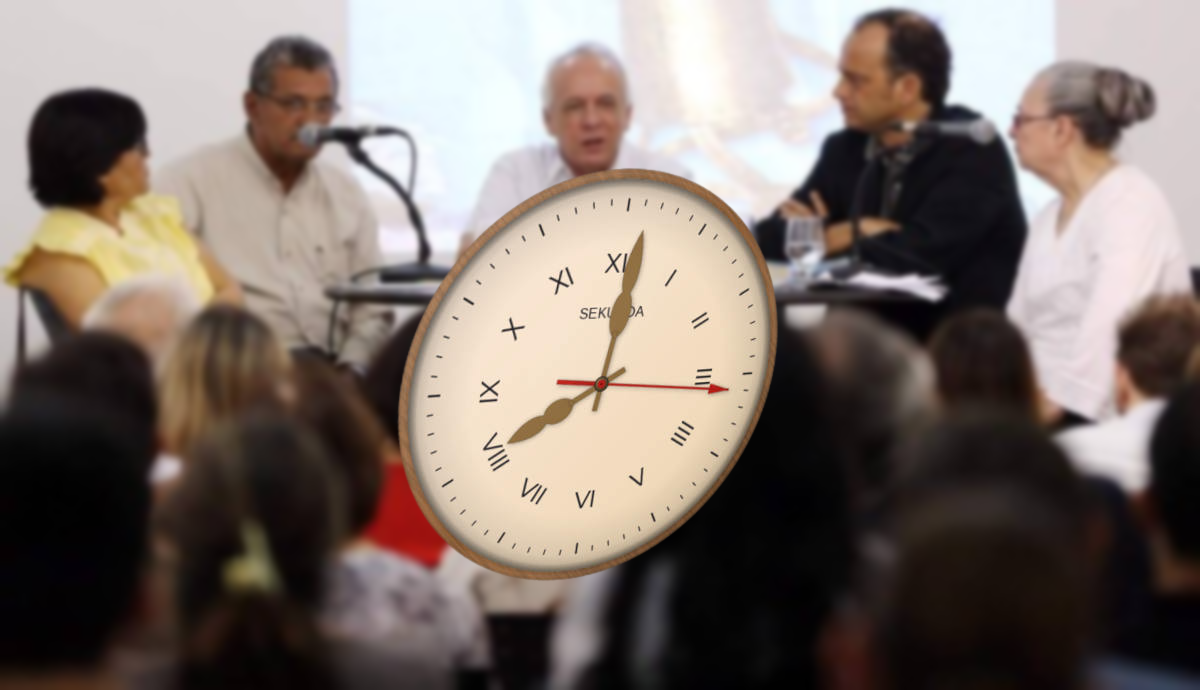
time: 8:01:16
